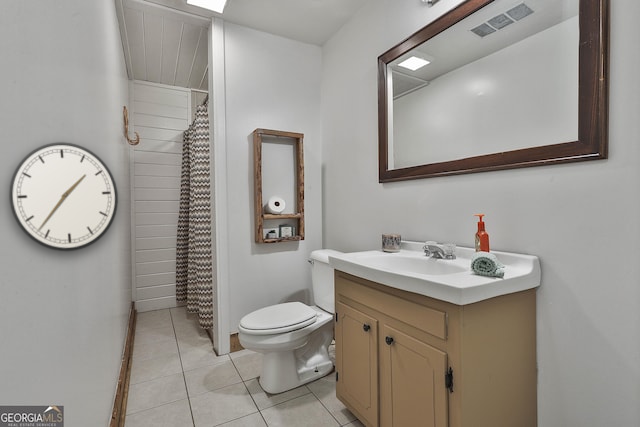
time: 1:37
